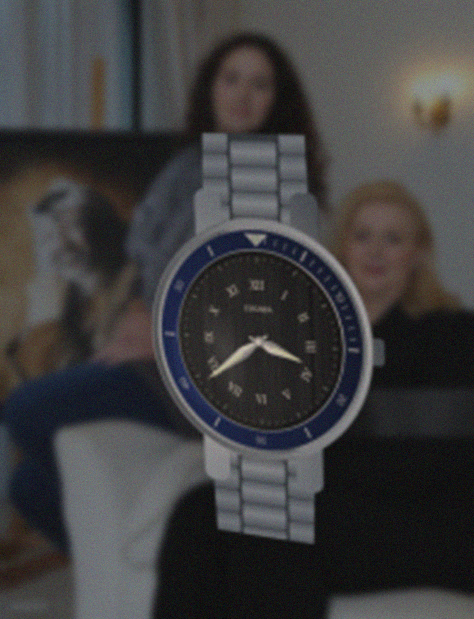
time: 3:39
